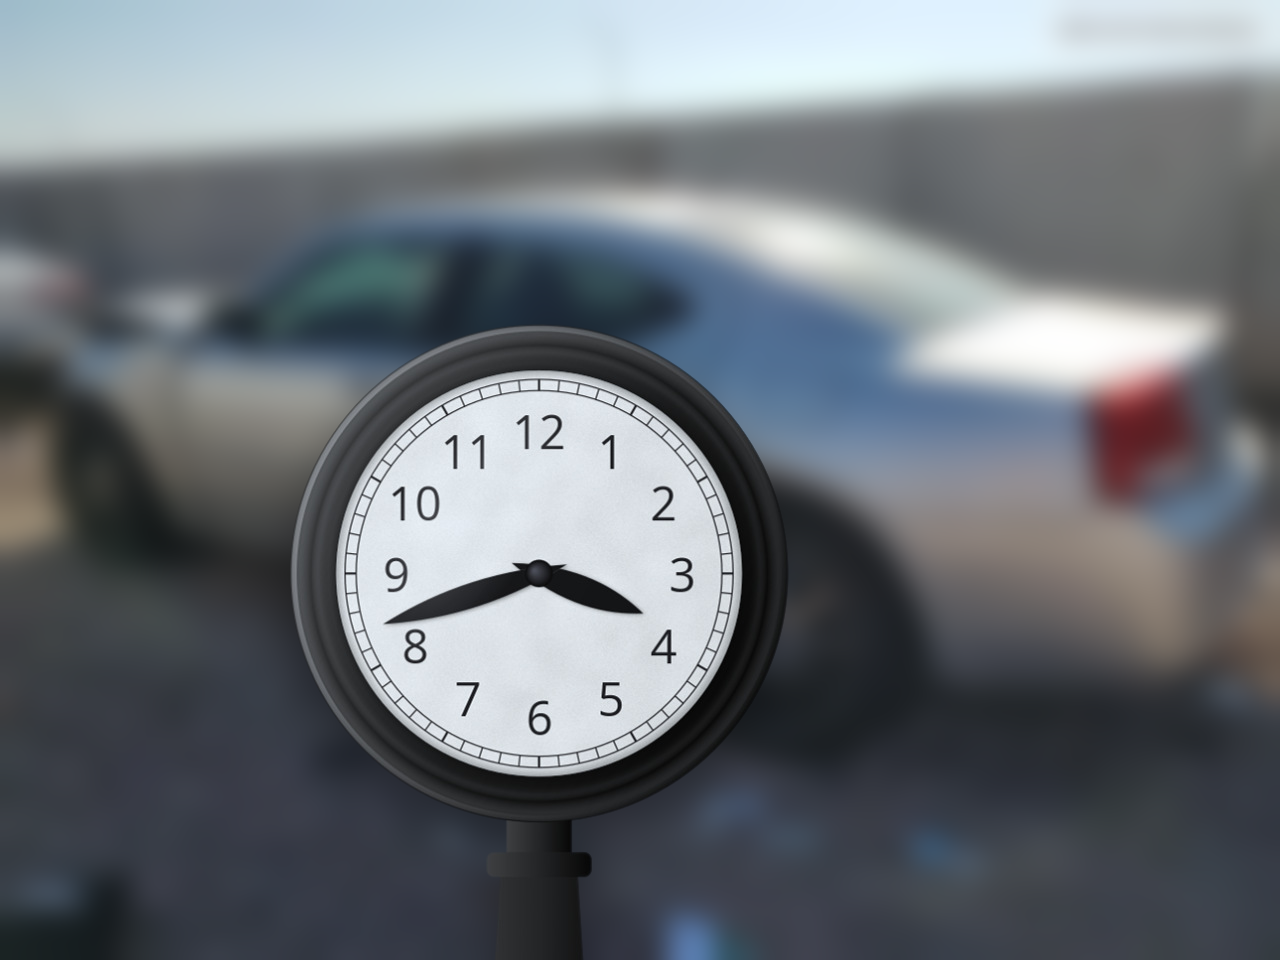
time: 3:42
